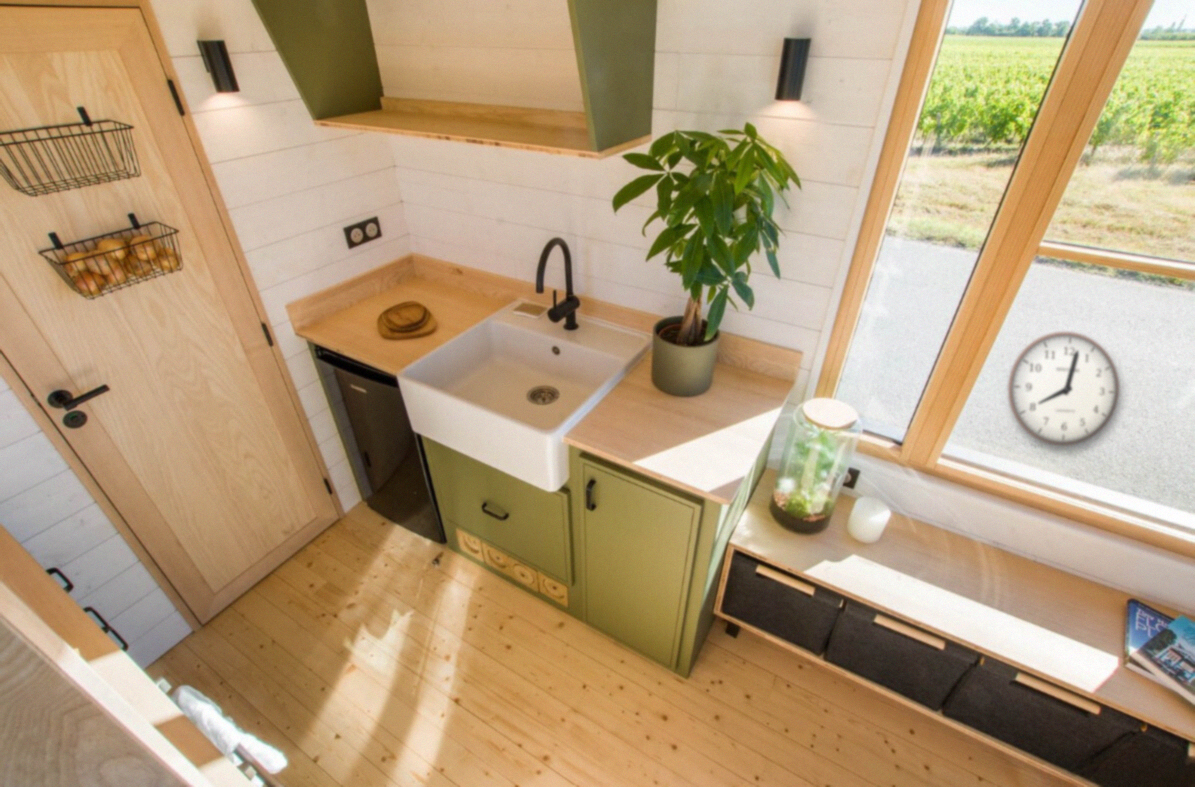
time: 8:02
